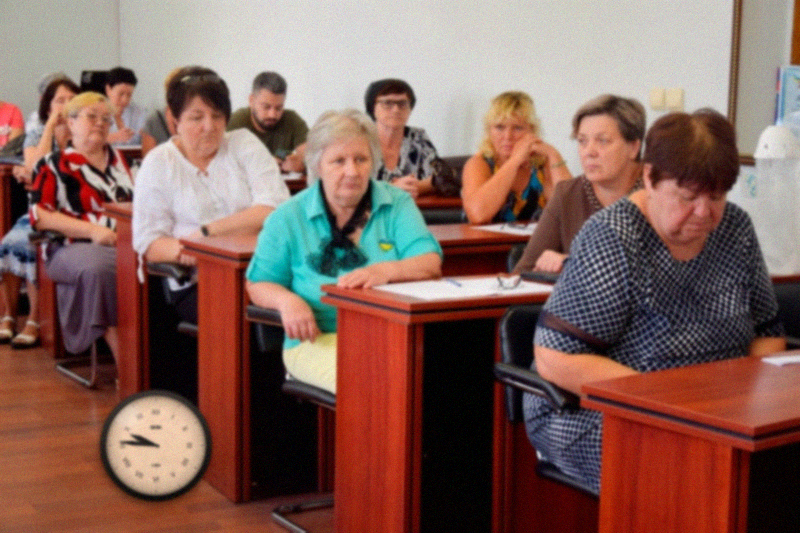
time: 9:46
